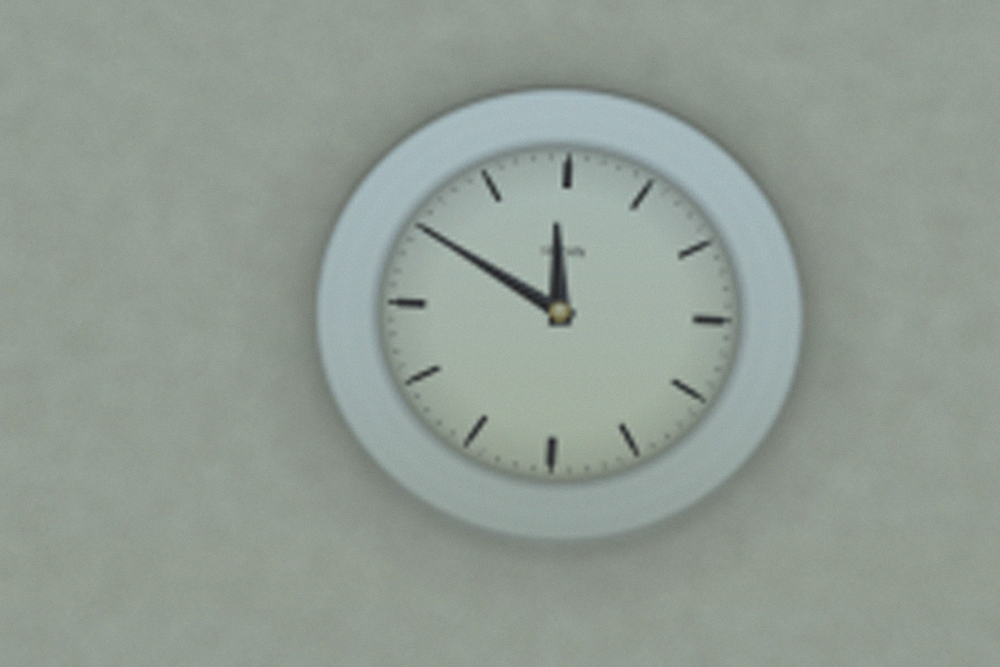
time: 11:50
